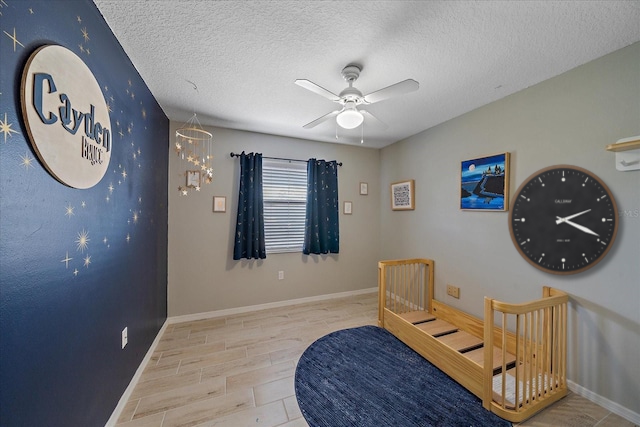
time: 2:19
